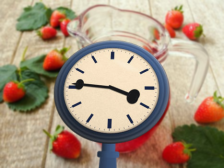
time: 3:46
